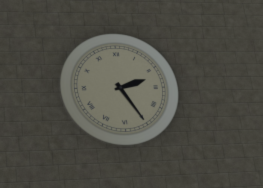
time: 2:25
